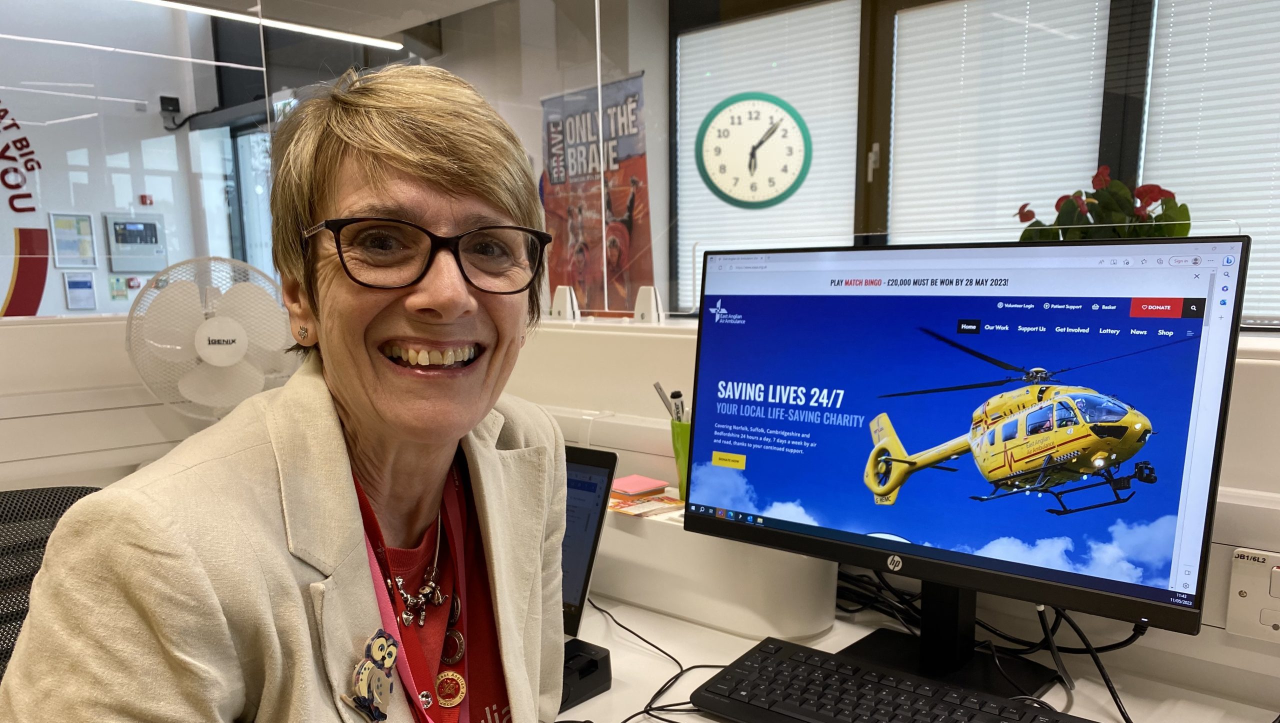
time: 6:07
